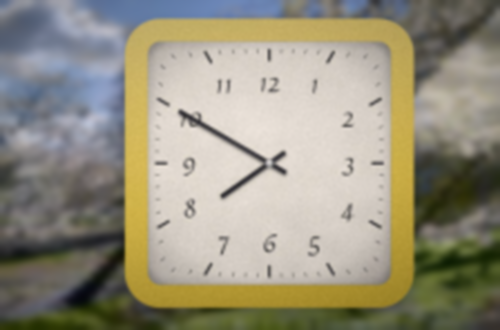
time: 7:50
